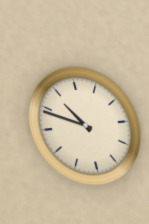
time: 10:49
